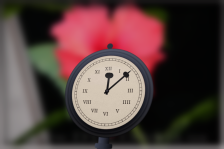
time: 12:08
